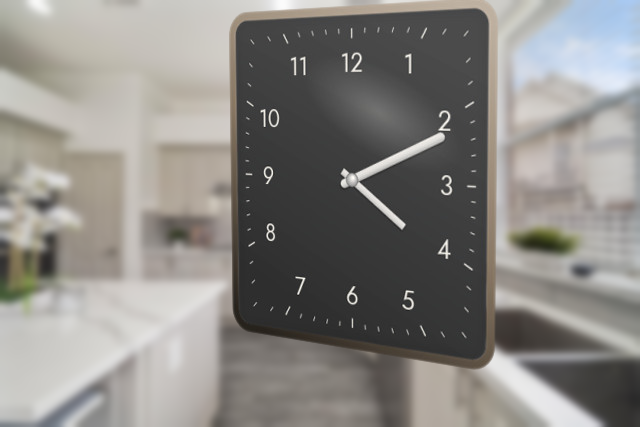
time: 4:11
